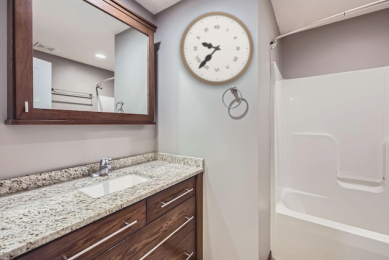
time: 9:37
